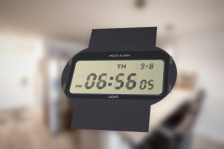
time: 6:56:05
